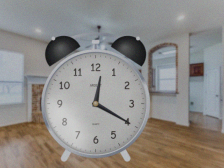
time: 12:20
